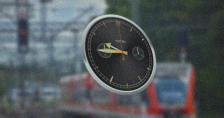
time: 9:45
